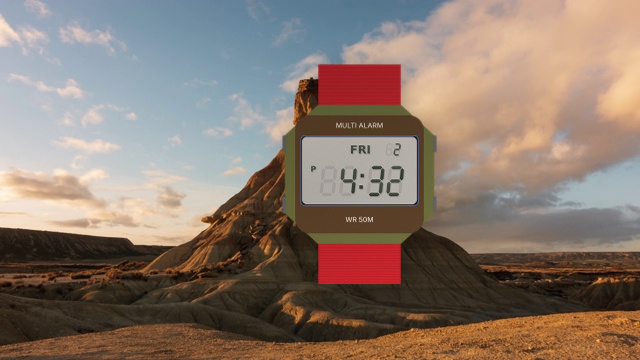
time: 4:32
